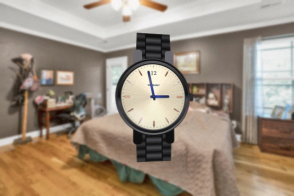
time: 2:58
